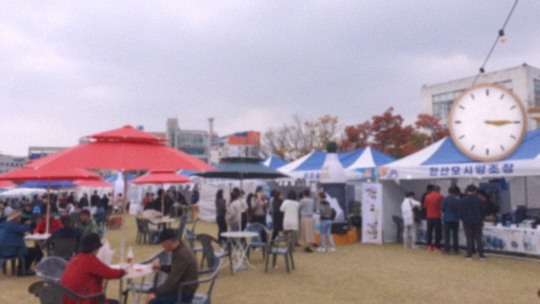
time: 3:15
